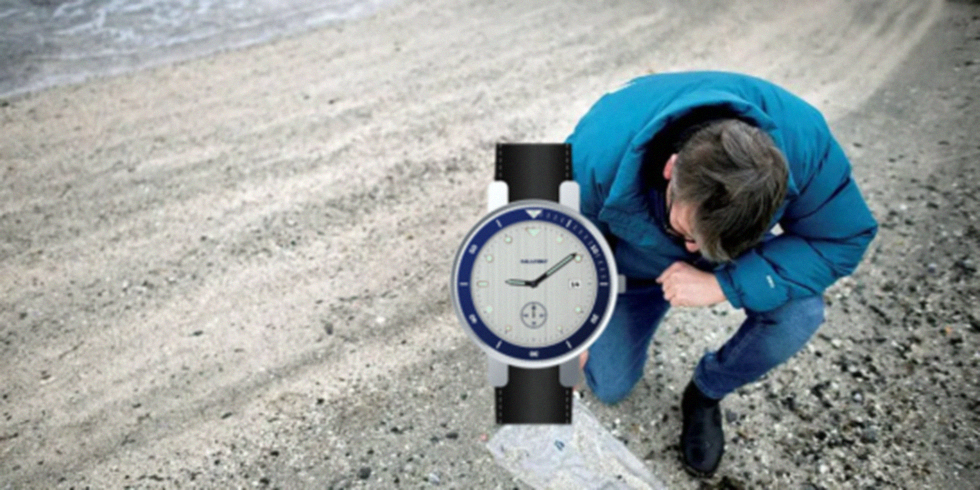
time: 9:09
